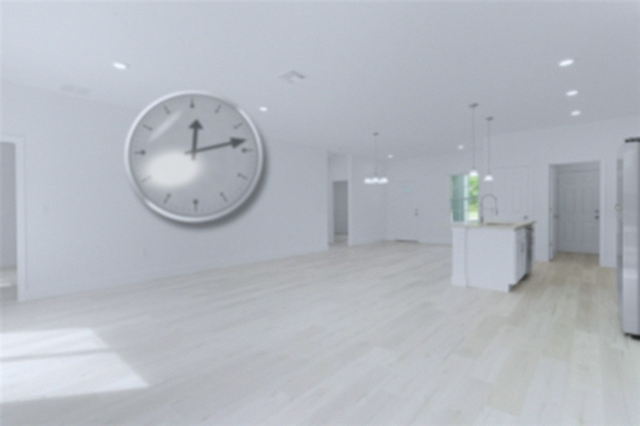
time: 12:13
